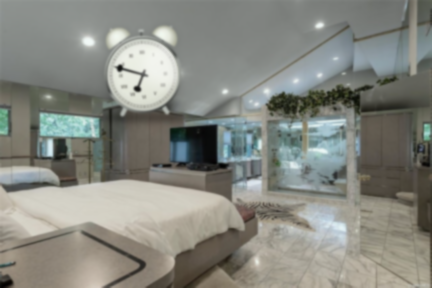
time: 6:48
